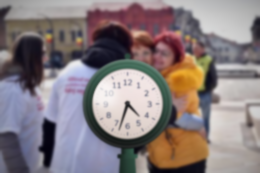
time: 4:33
